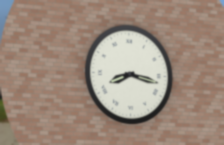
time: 8:17
